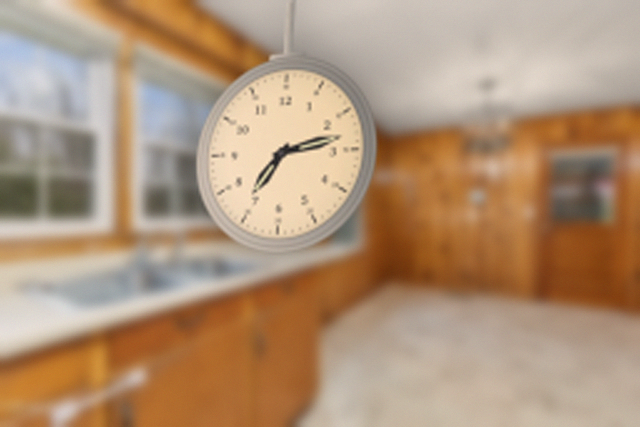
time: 7:13
